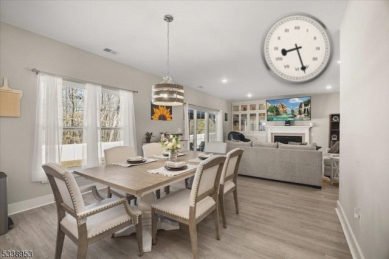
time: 8:27
